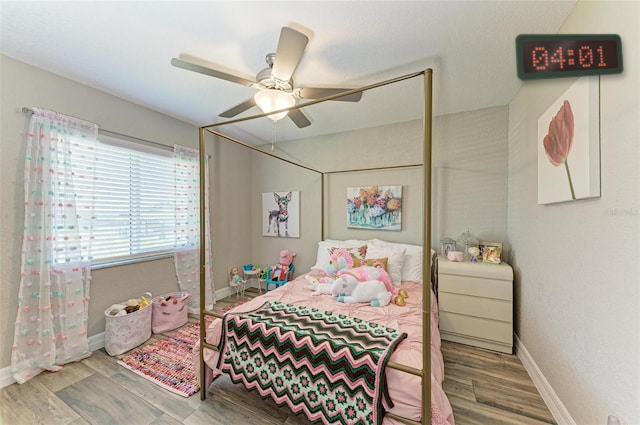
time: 4:01
